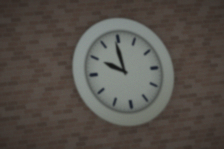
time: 9:59
